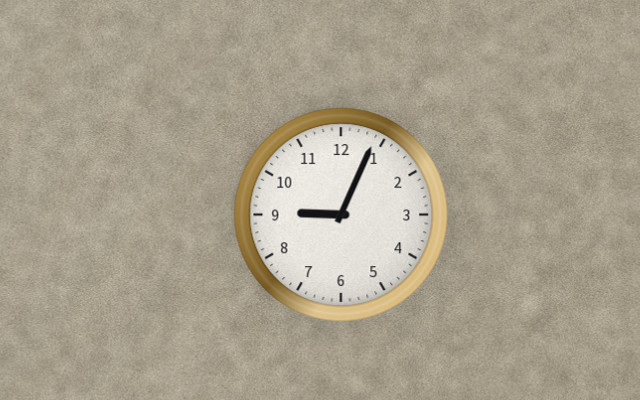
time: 9:04
